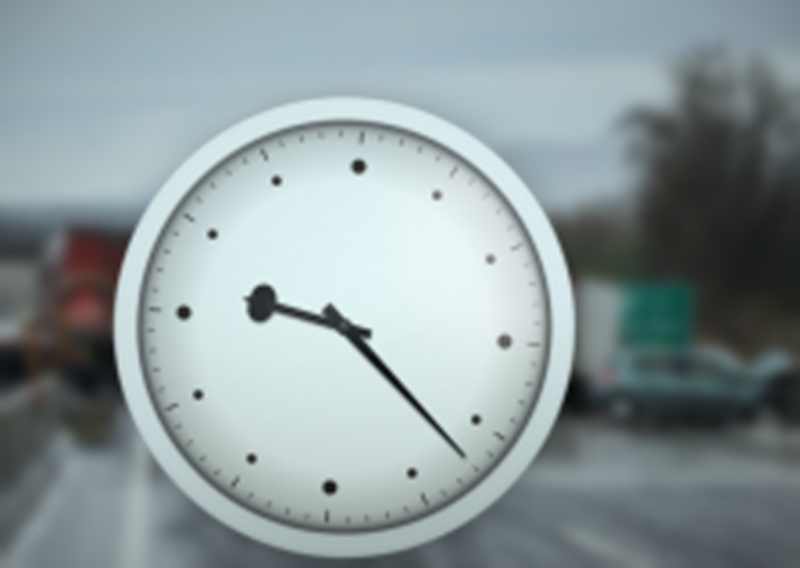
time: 9:22
